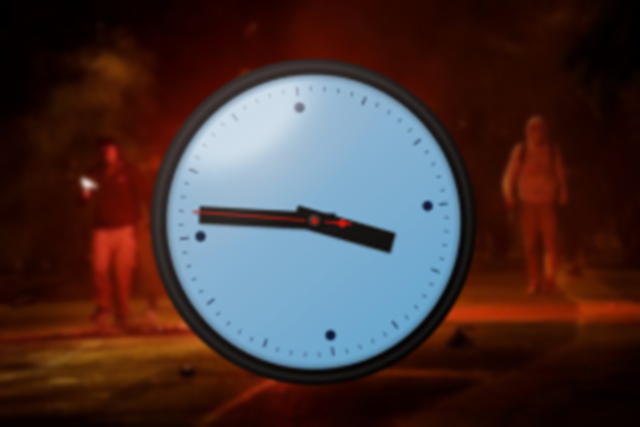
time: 3:46:47
